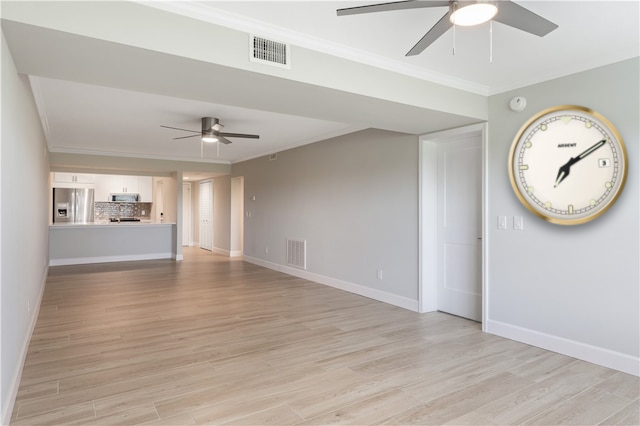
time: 7:10
